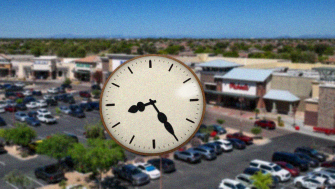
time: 8:25
